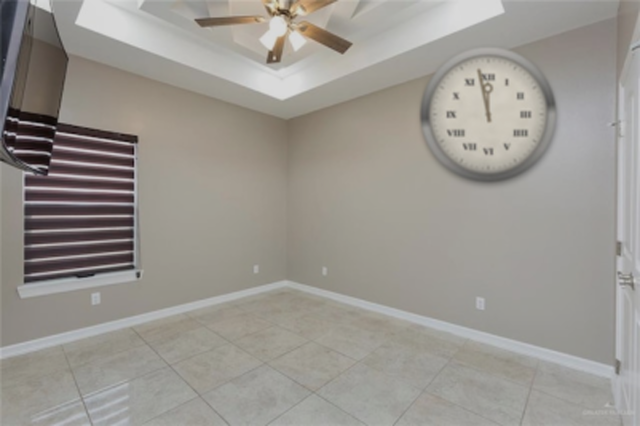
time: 11:58
